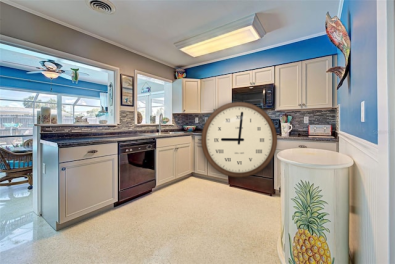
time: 9:01
